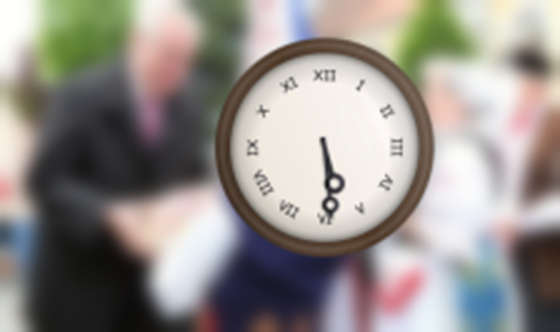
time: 5:29
